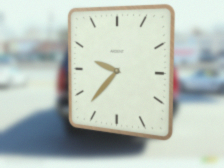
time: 9:37
